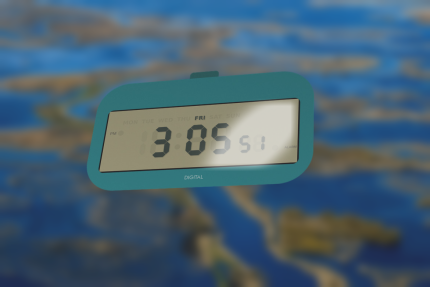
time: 3:05:51
